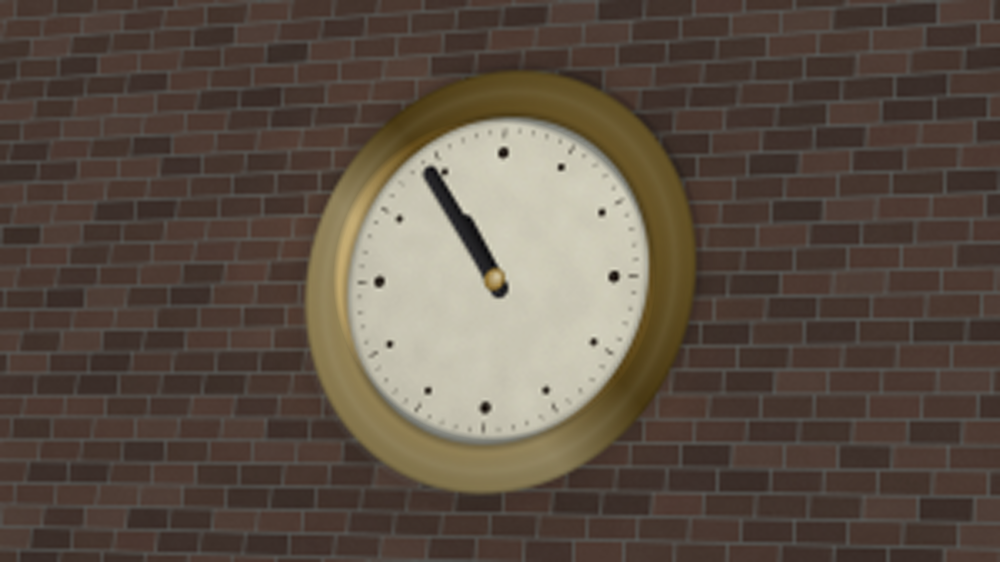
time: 10:54
